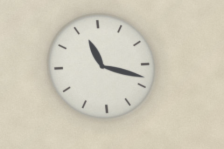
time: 11:18
